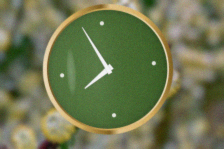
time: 7:56
